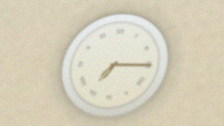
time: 7:15
